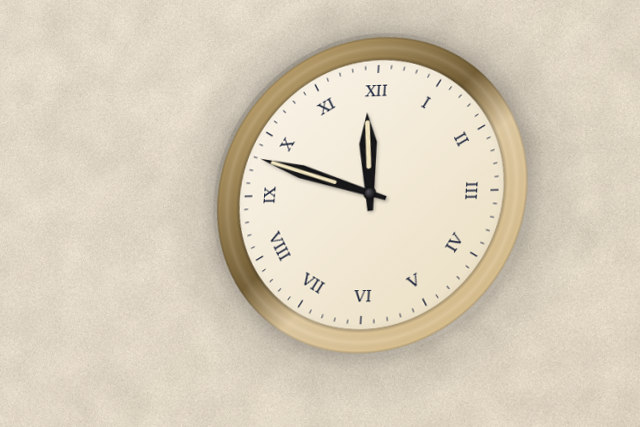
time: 11:48
